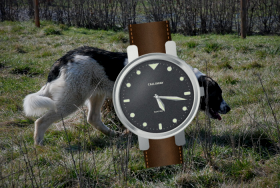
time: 5:17
